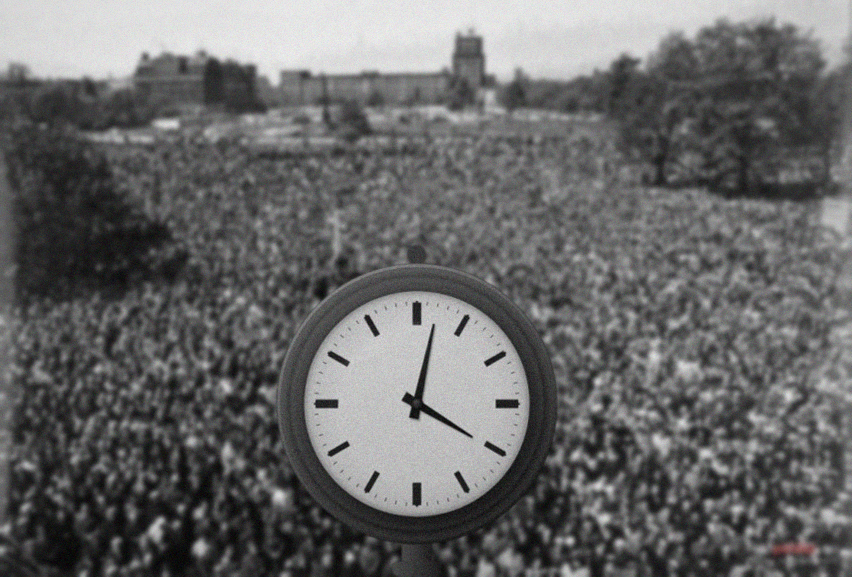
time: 4:02
